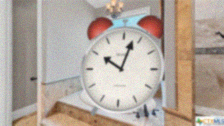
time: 10:03
